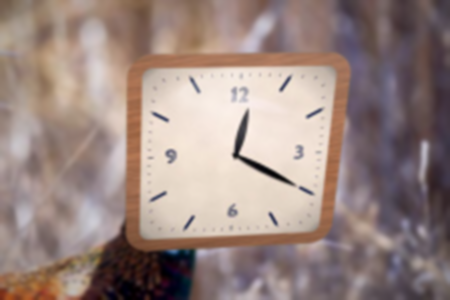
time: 12:20
